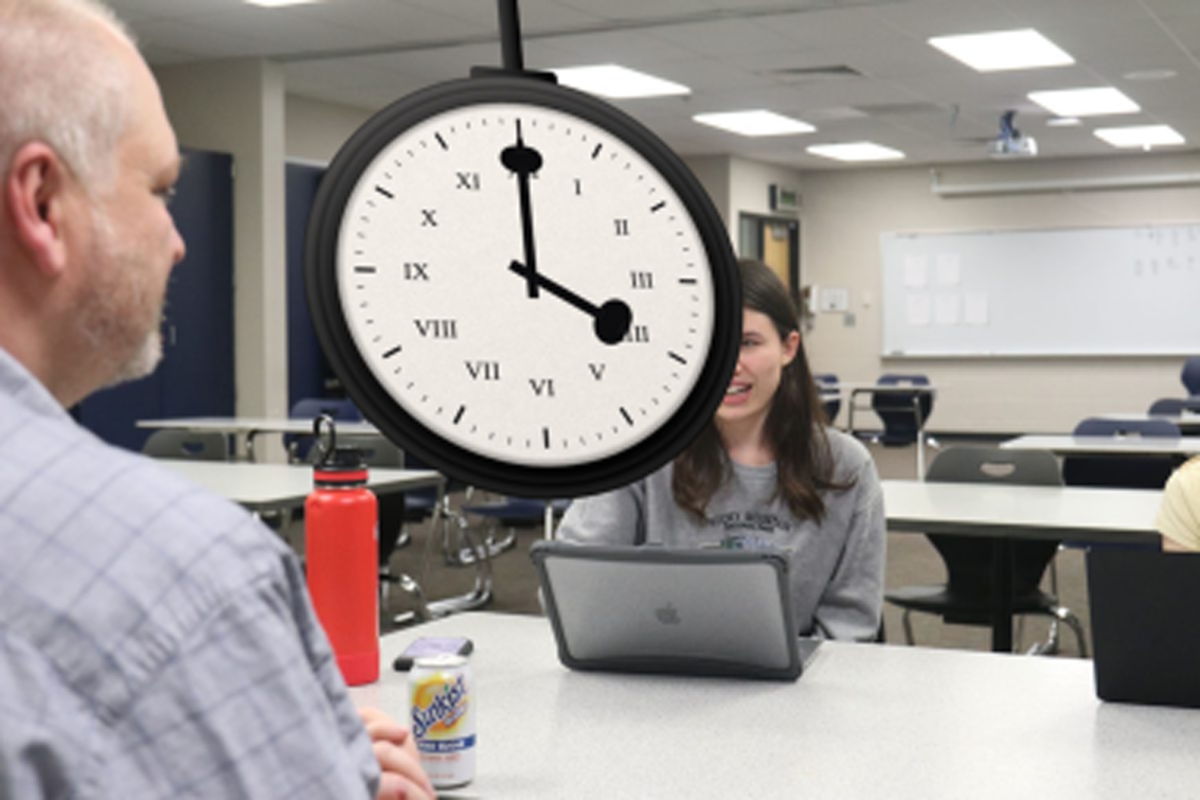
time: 4:00
